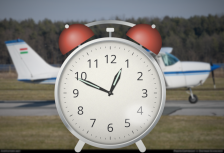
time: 12:49
